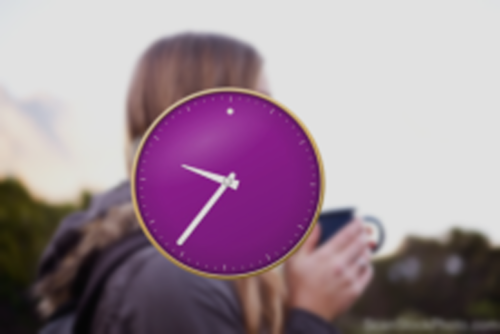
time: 9:36
